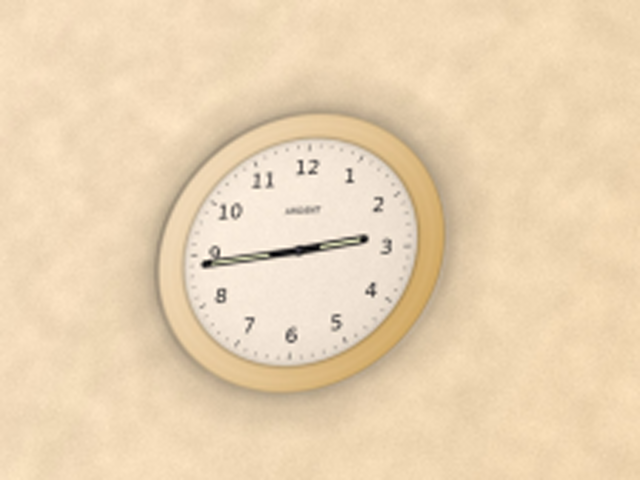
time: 2:44
